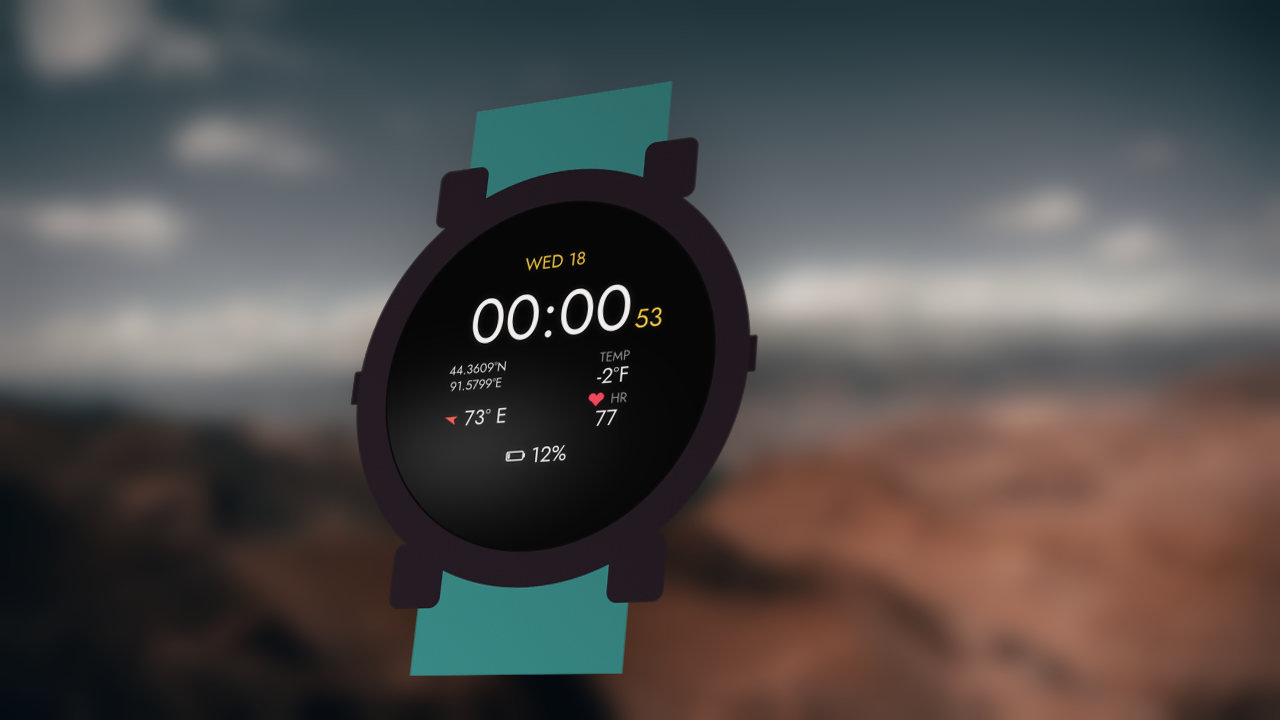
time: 0:00:53
